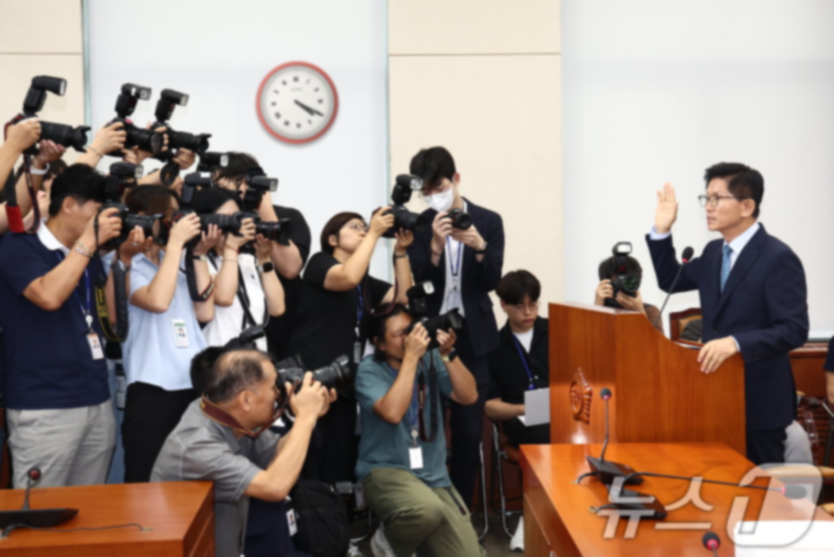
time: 4:20
